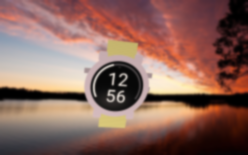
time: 12:56
